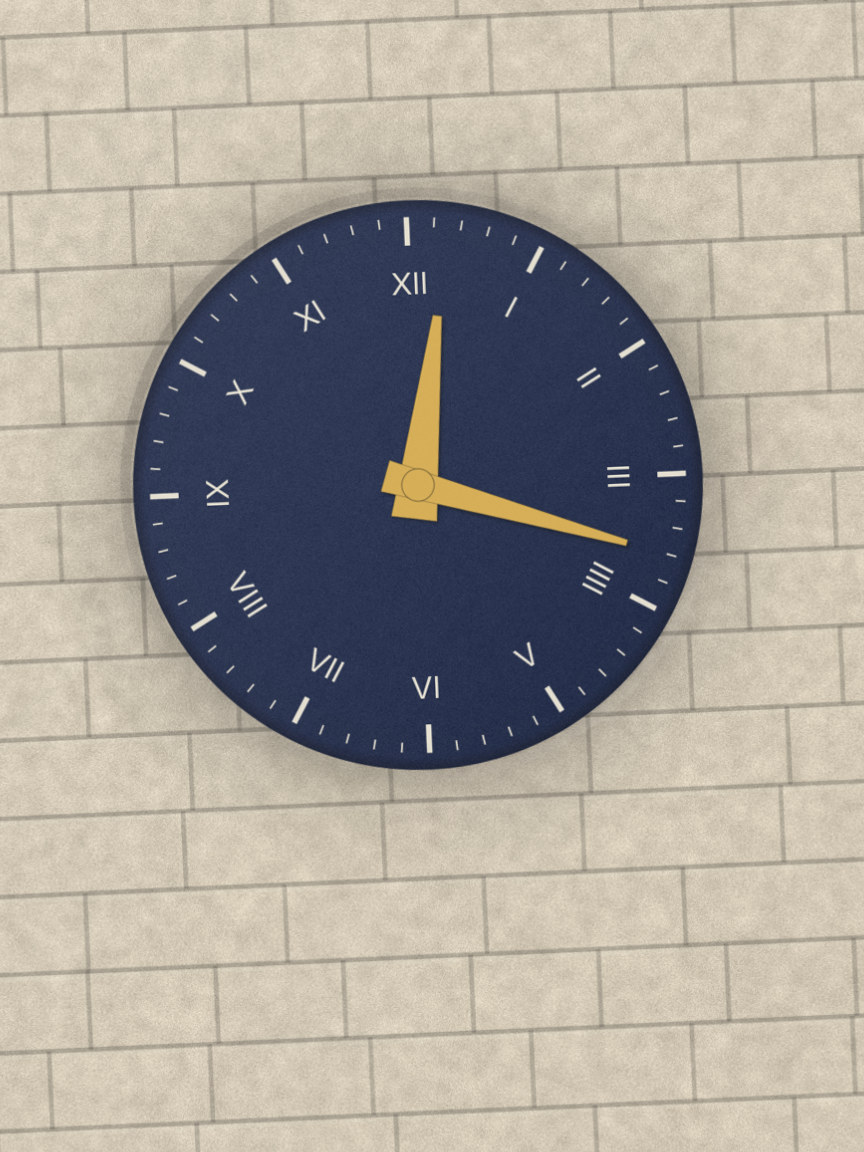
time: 12:18
